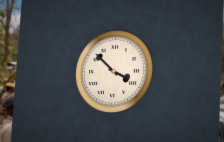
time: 3:52
